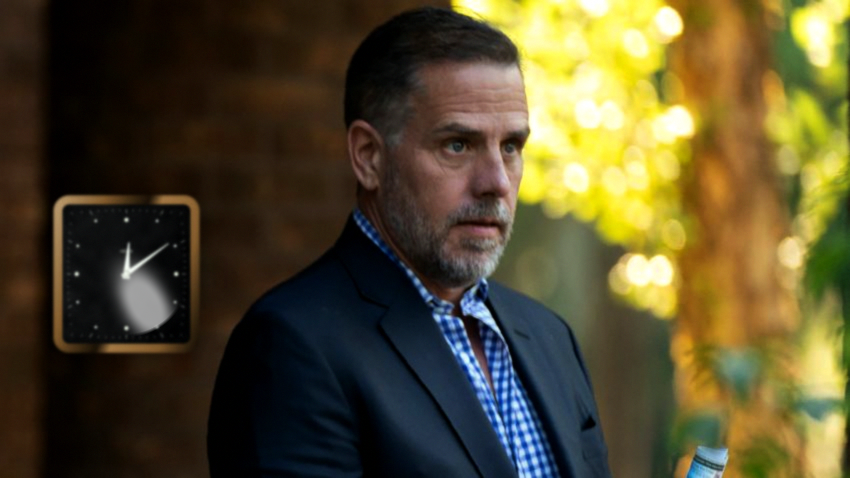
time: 12:09
